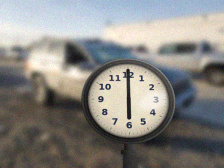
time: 6:00
